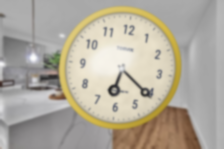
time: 6:21
